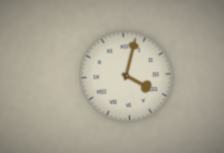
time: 4:03
